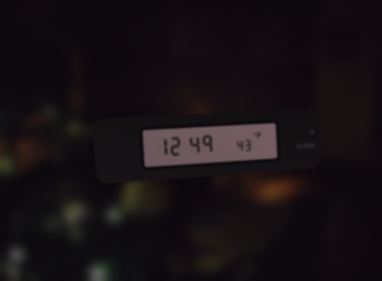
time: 12:49
